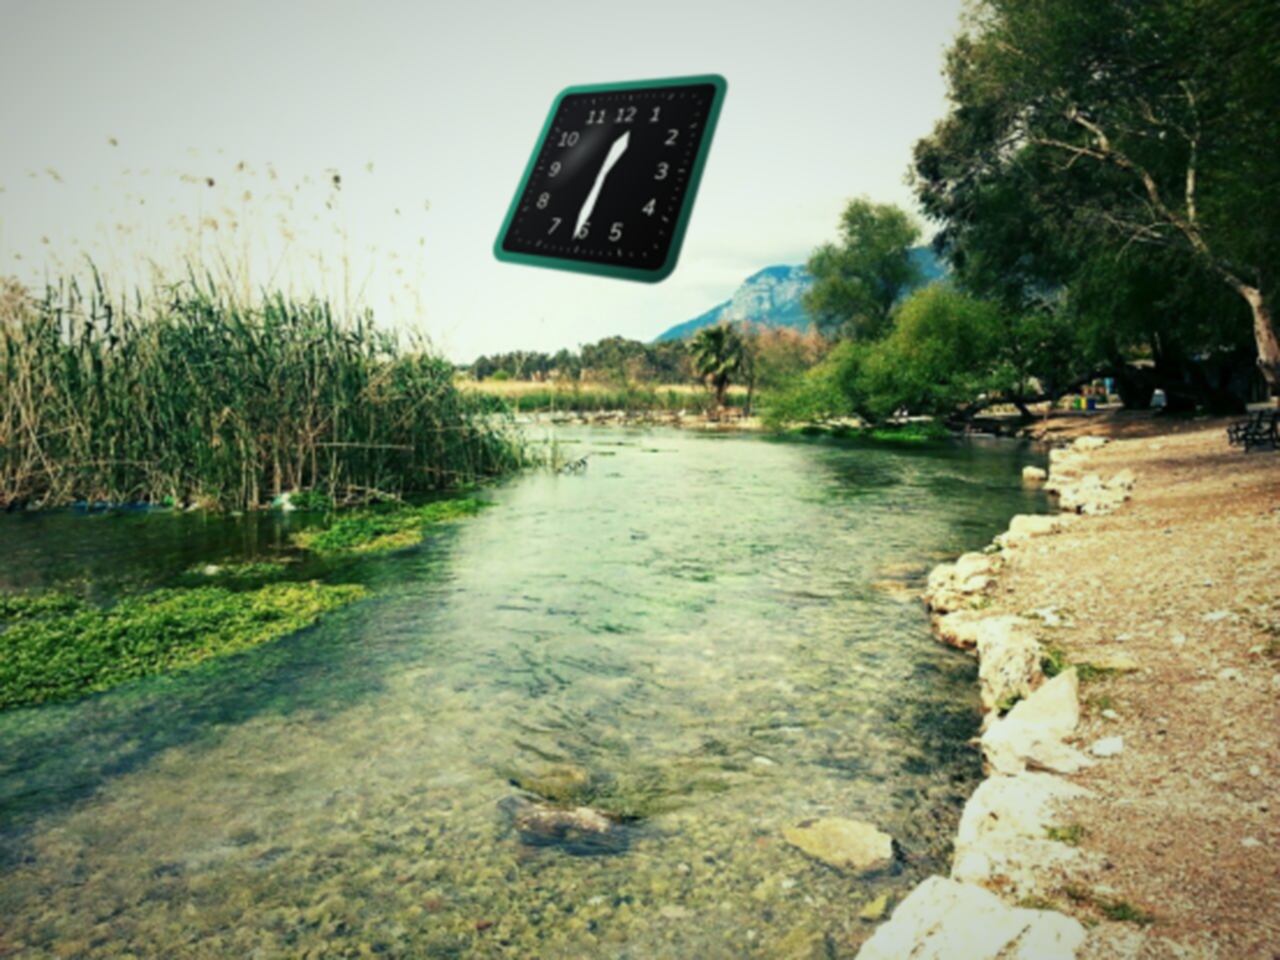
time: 12:31
